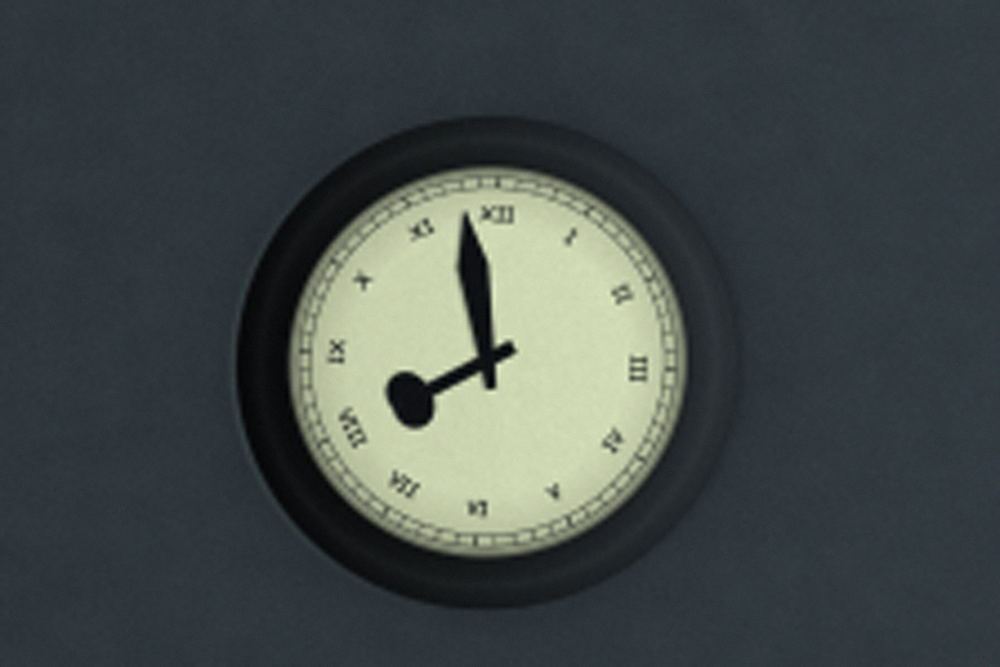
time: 7:58
